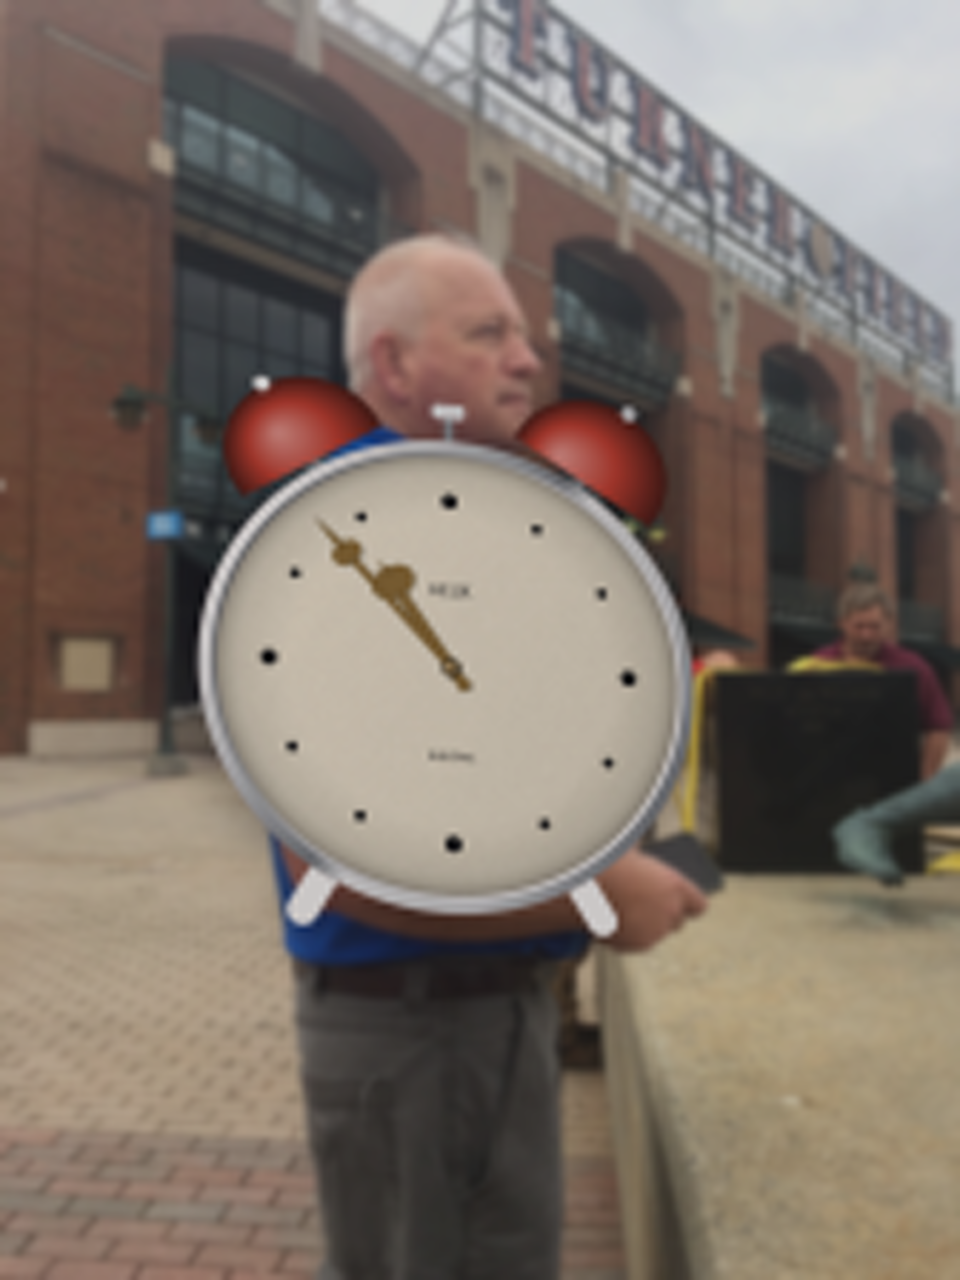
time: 10:53
